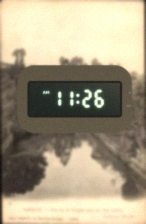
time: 11:26
